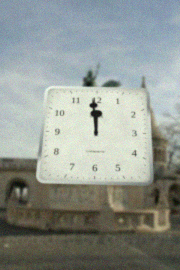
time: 11:59
